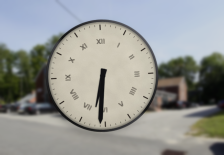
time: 6:31
